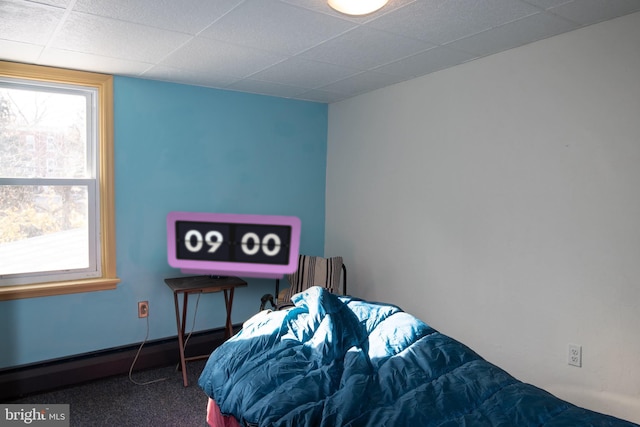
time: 9:00
